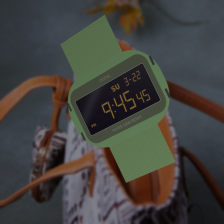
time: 9:45:45
